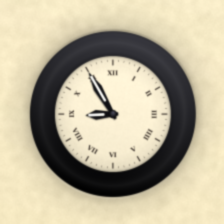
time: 8:55
